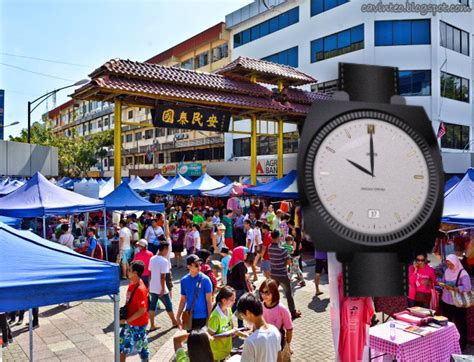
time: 10:00
